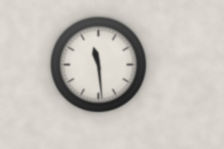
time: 11:29
